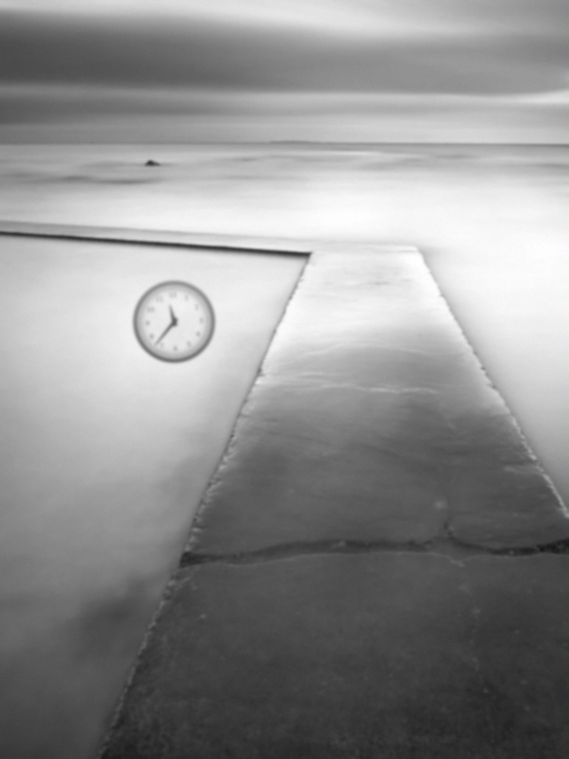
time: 11:37
